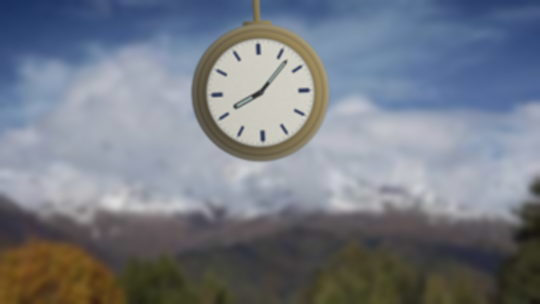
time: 8:07
